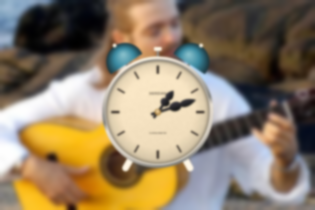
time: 1:12
